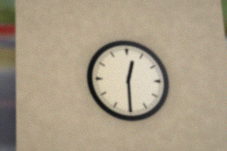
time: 12:30
